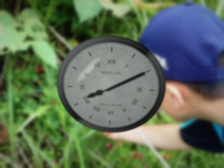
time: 8:10
